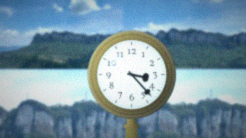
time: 3:23
